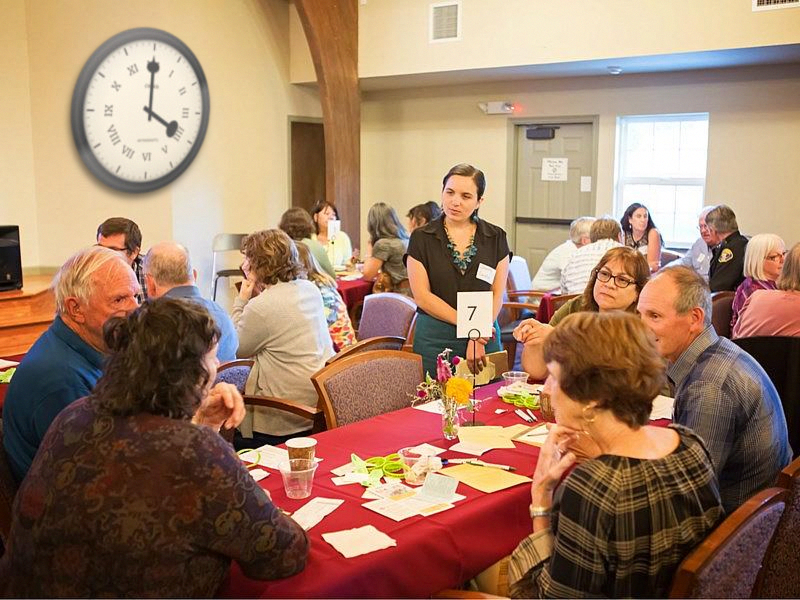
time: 4:00
